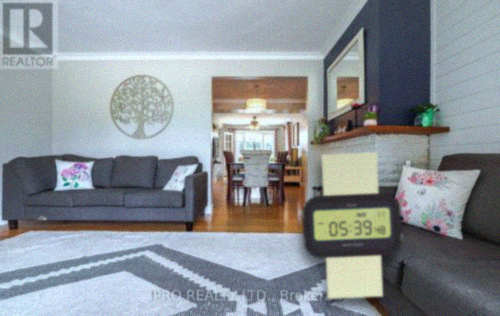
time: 5:39
